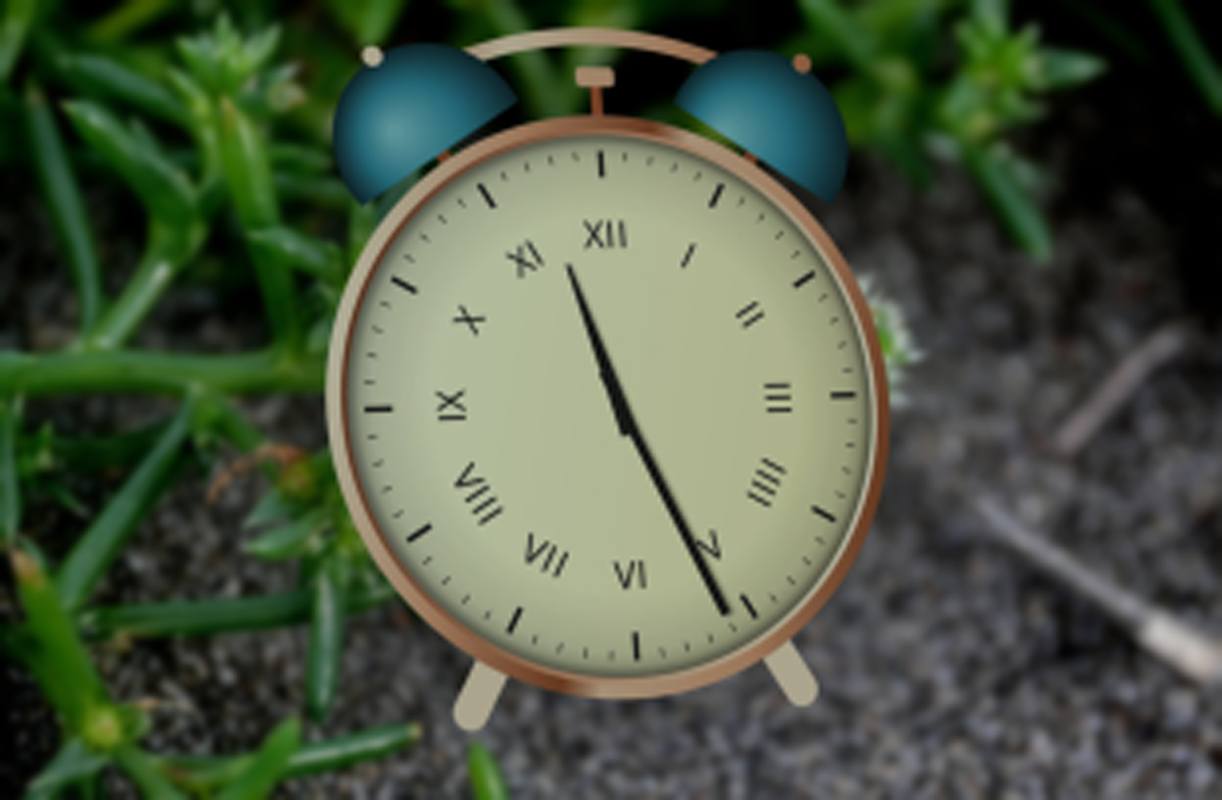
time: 11:26
